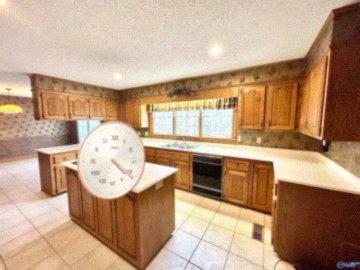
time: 4:21
